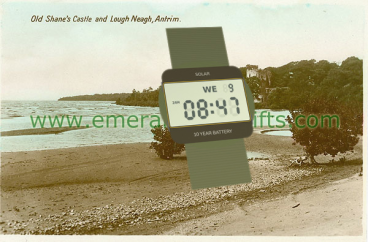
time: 8:47
